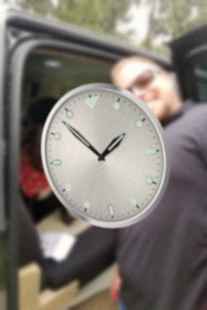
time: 1:53
